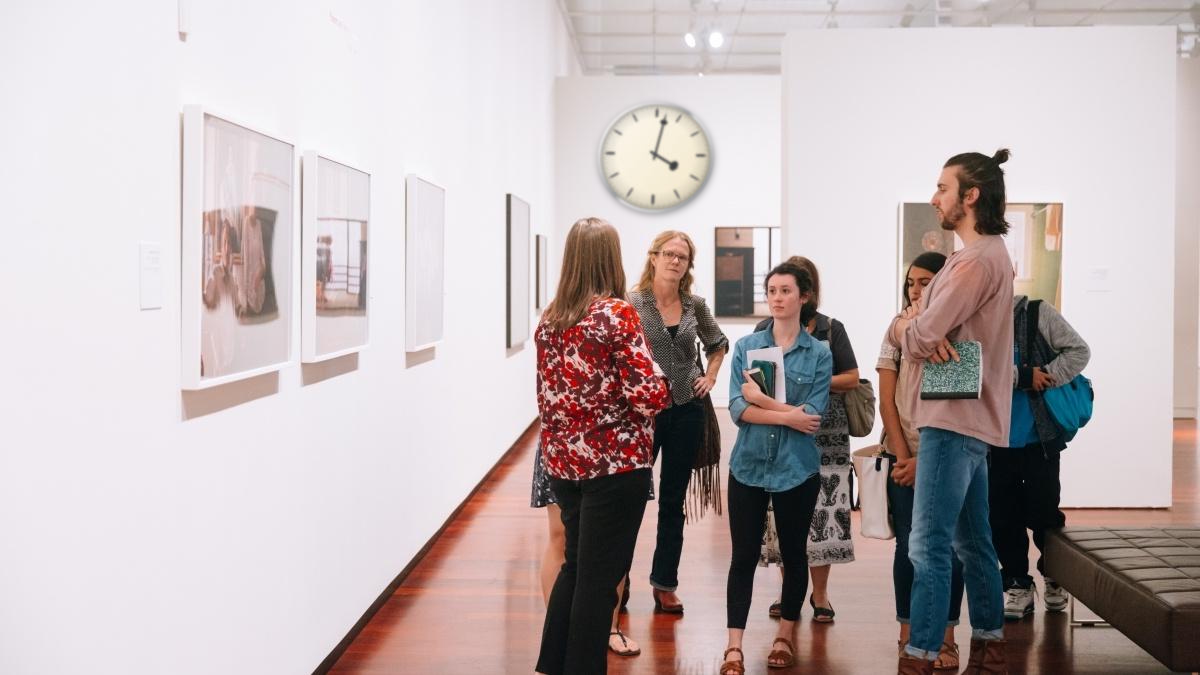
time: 4:02
